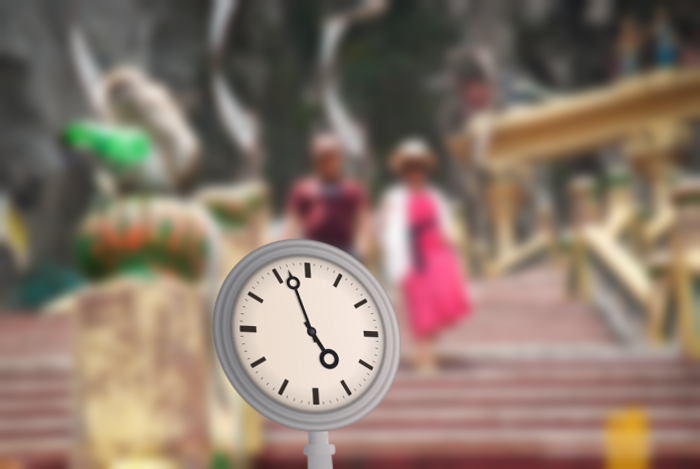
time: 4:57
